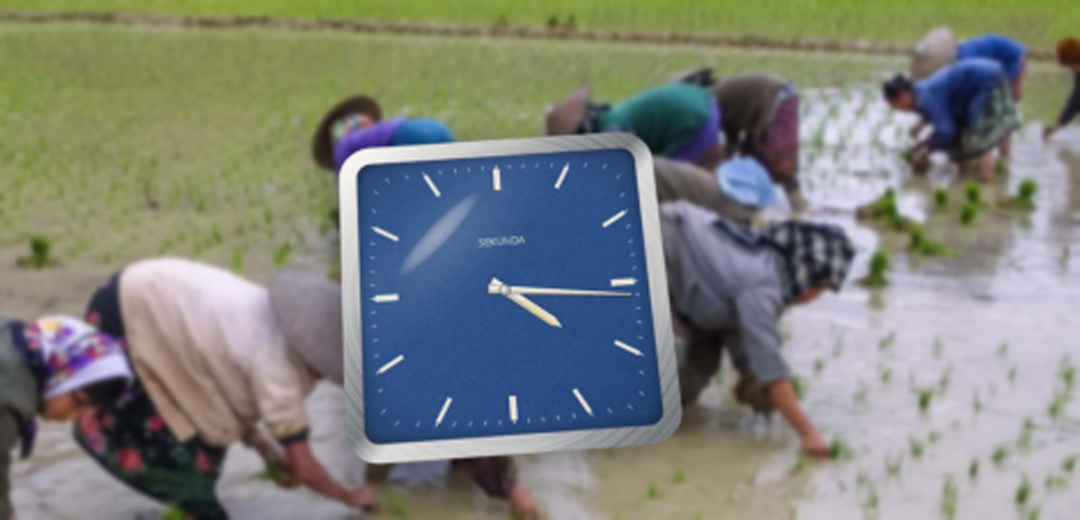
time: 4:16
